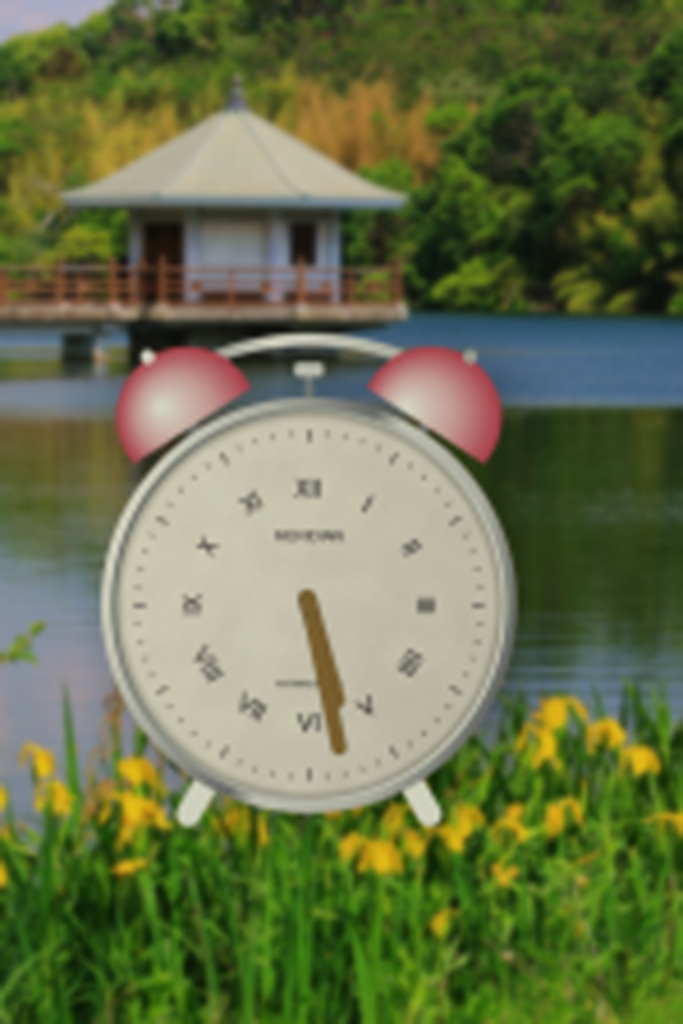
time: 5:28
